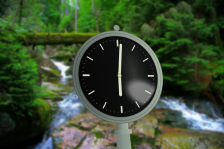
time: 6:01
